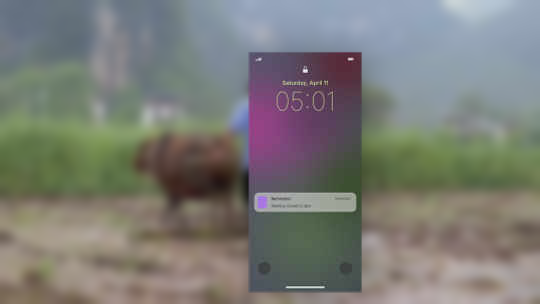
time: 5:01
